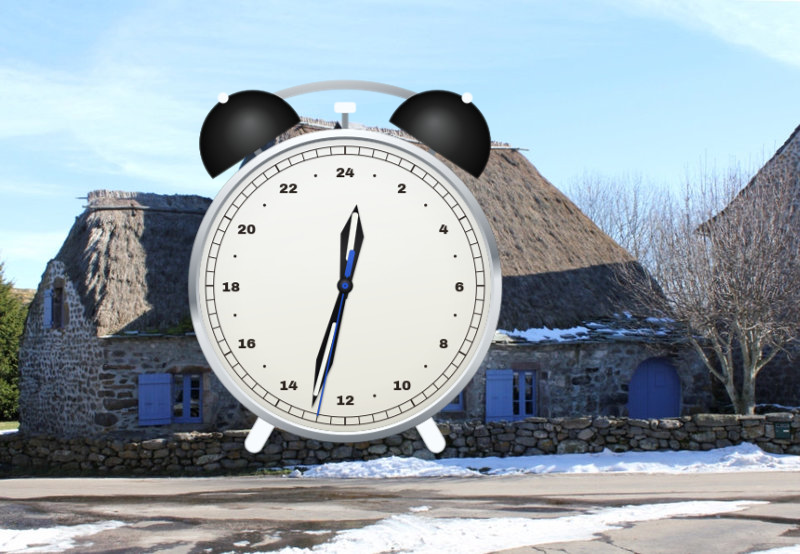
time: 0:32:32
